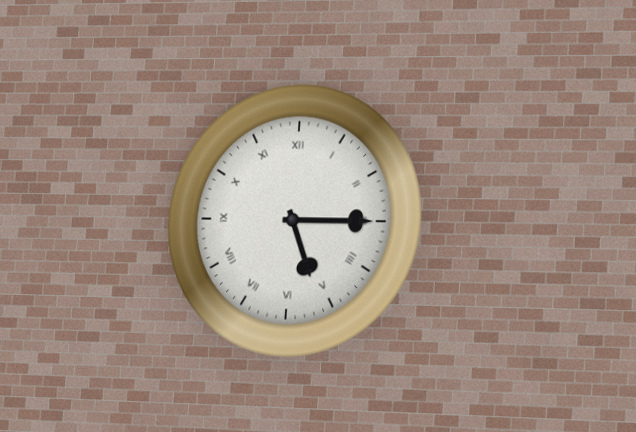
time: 5:15
